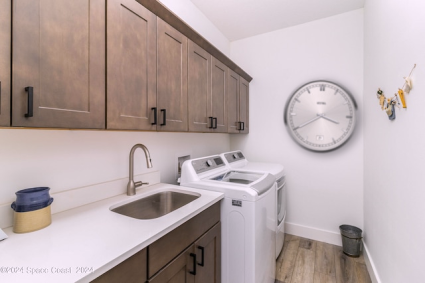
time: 3:40
